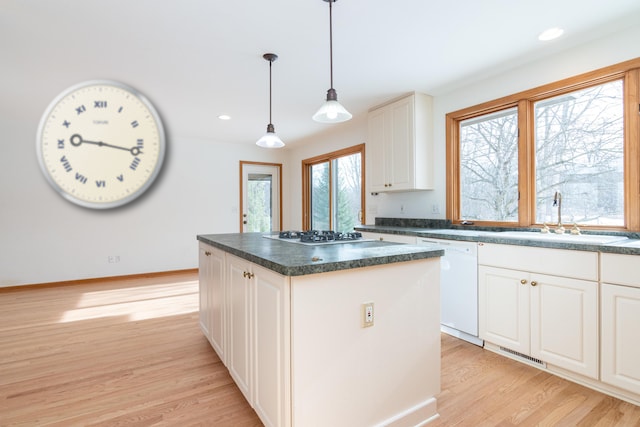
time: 9:17
